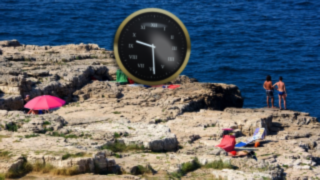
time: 9:29
